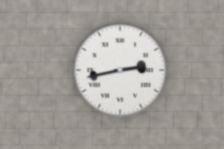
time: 2:43
